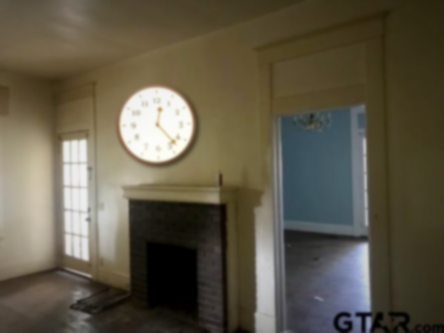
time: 12:23
